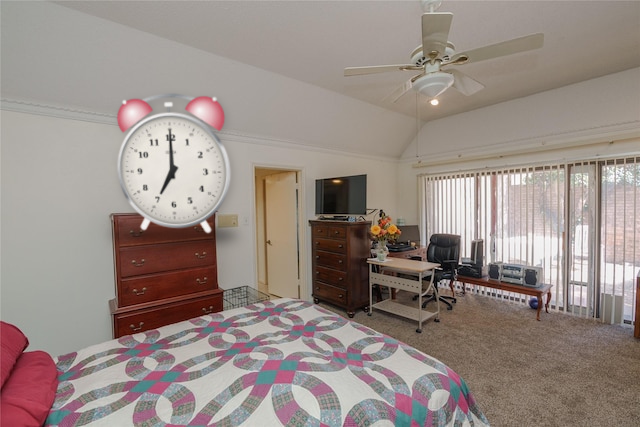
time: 7:00
